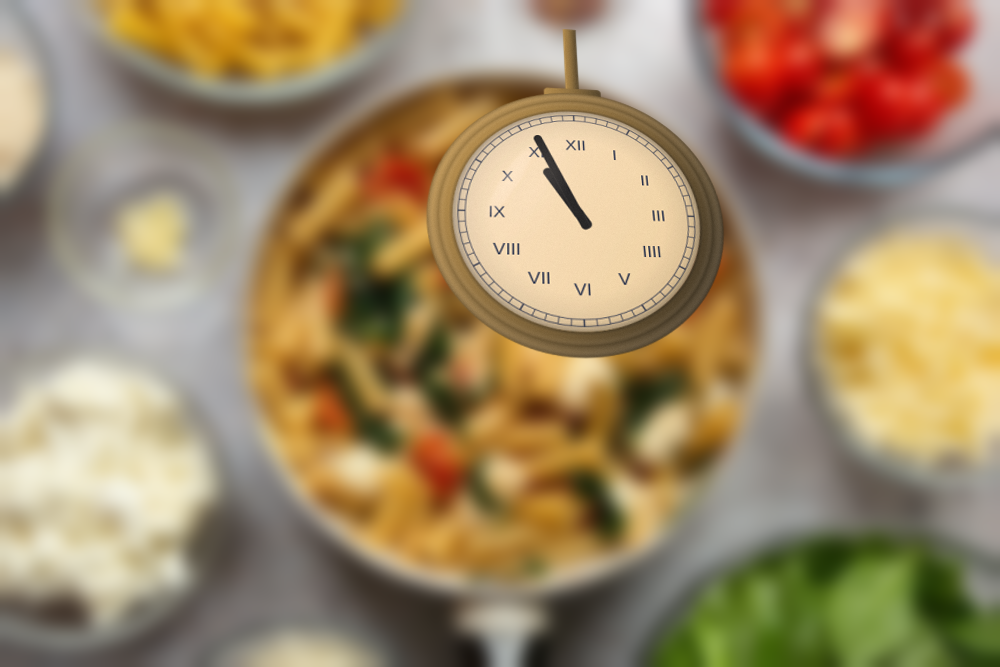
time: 10:56
